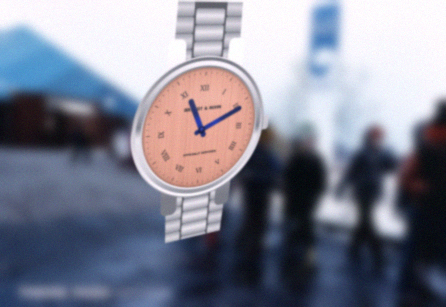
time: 11:11
